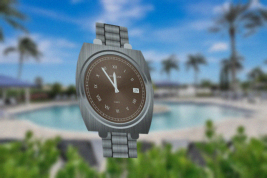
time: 11:54
